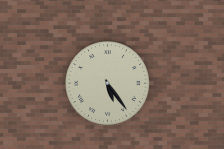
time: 5:24
